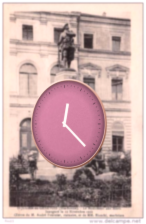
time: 12:22
